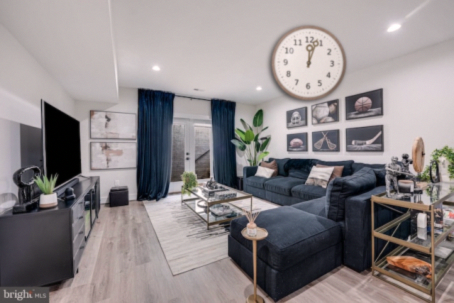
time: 12:03
